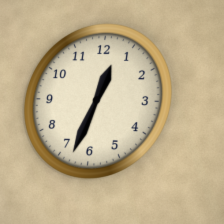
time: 12:33
